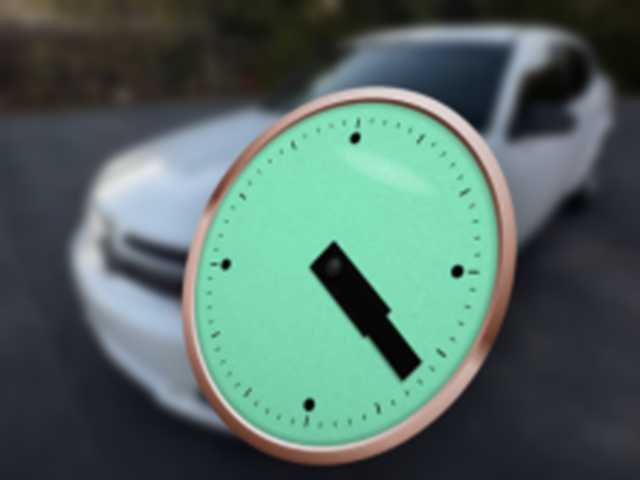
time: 4:22
